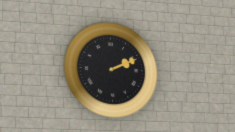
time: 2:11
